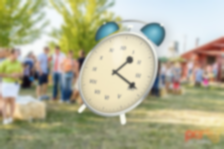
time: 1:19
